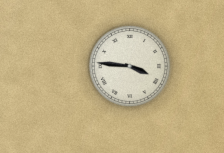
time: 3:46
